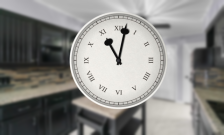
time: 11:02
